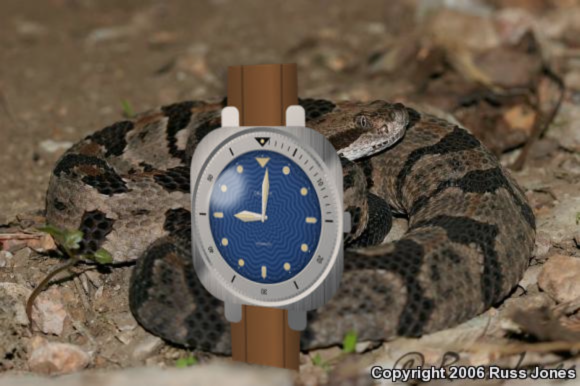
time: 9:01
